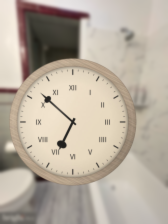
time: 6:52
